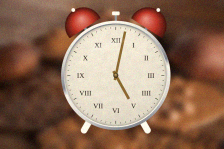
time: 5:02
